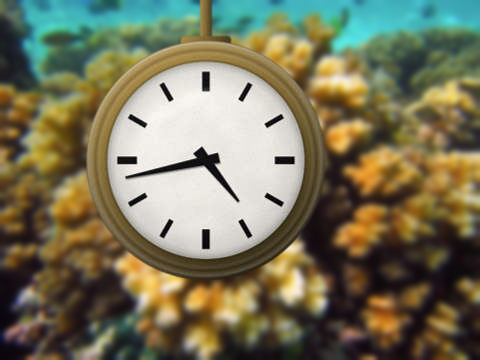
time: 4:43
